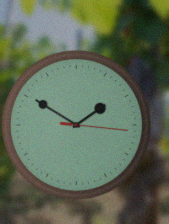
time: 1:50:16
